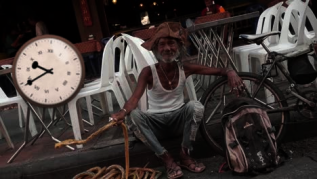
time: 9:39
